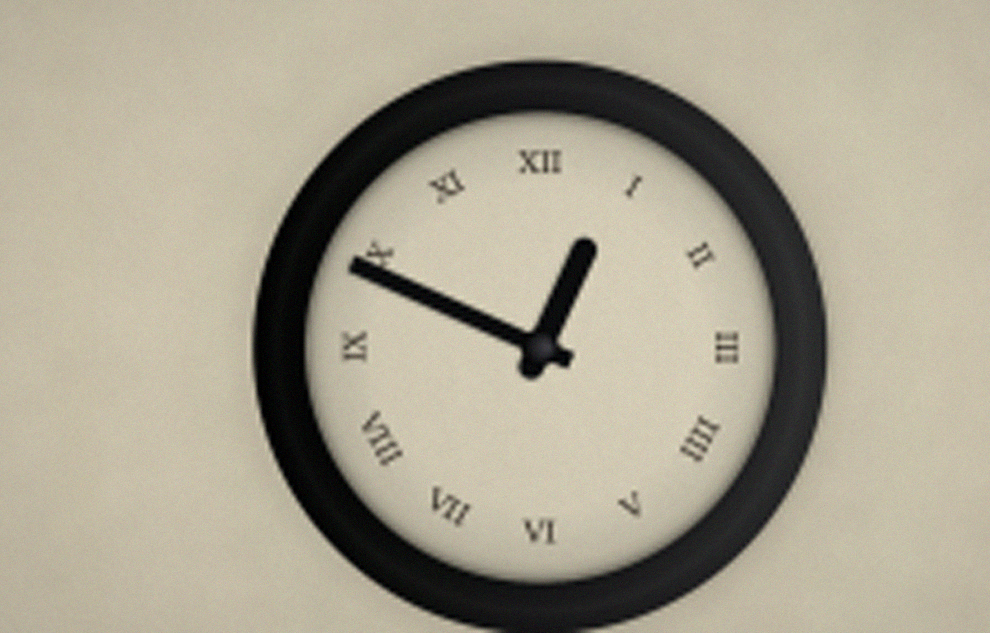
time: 12:49
